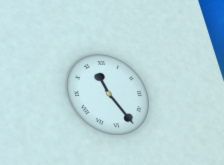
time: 11:25
